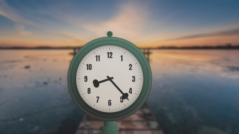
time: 8:23
